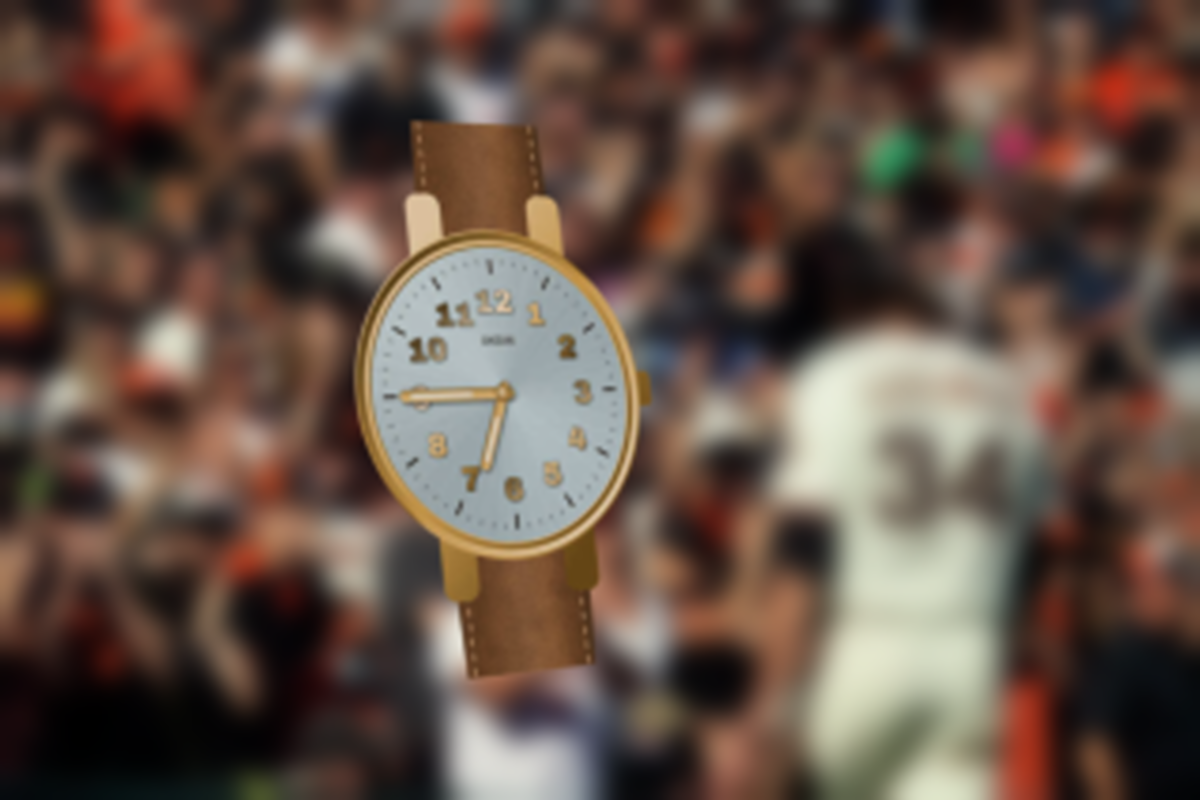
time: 6:45
